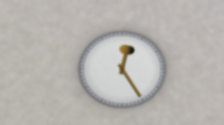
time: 12:25
